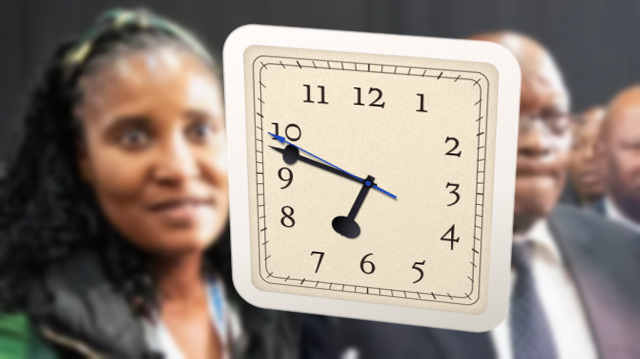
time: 6:47:49
